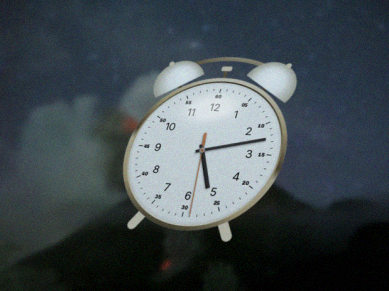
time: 5:12:29
